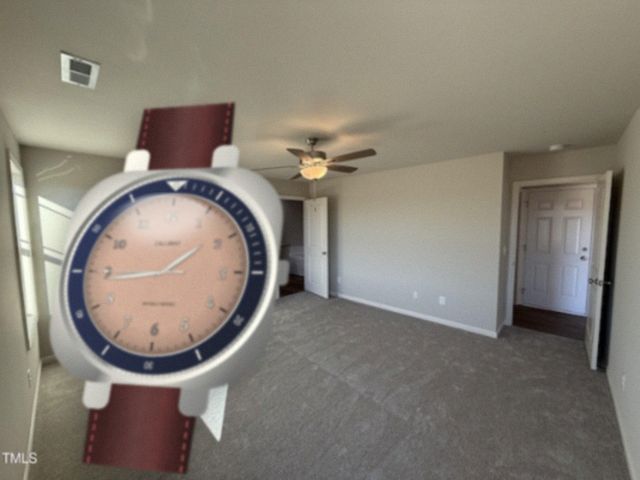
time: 1:43:45
